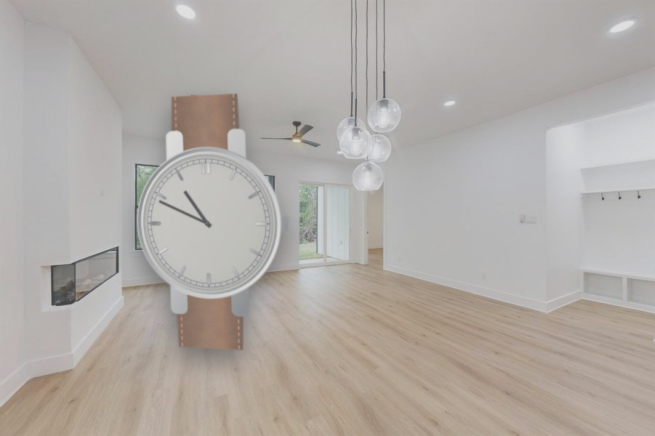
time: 10:49
